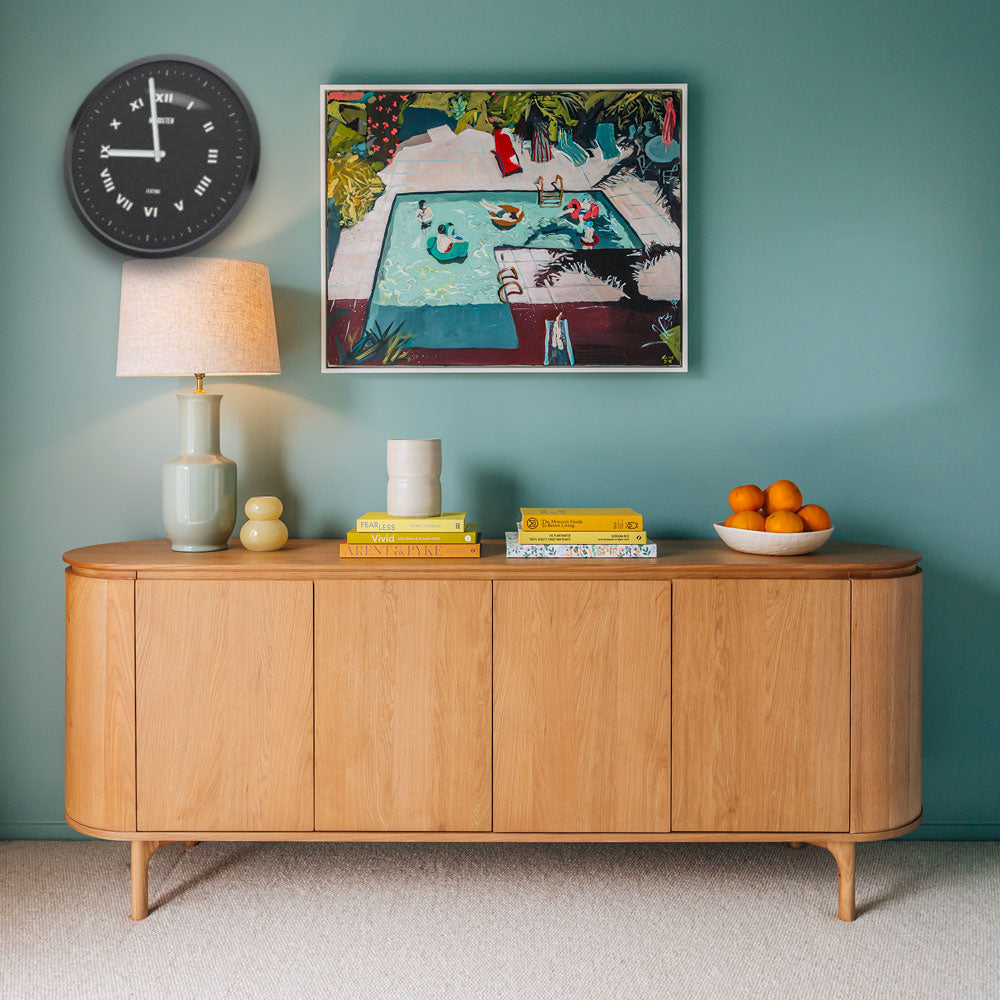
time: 8:58
